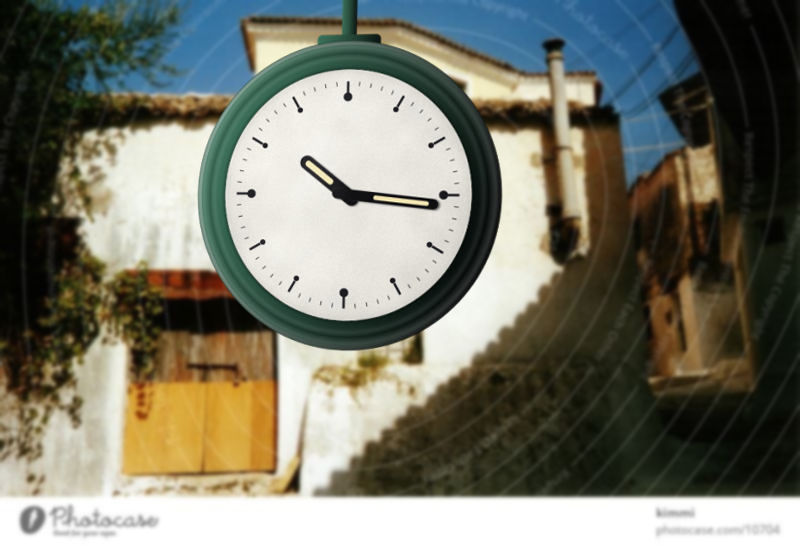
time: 10:16
